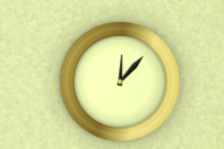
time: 12:07
